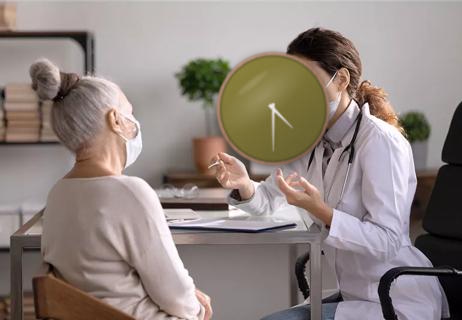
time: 4:30
